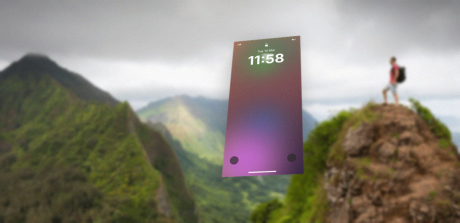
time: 11:58
